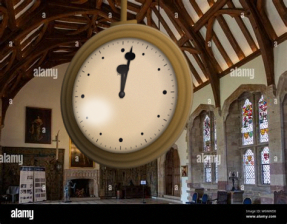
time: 12:02
